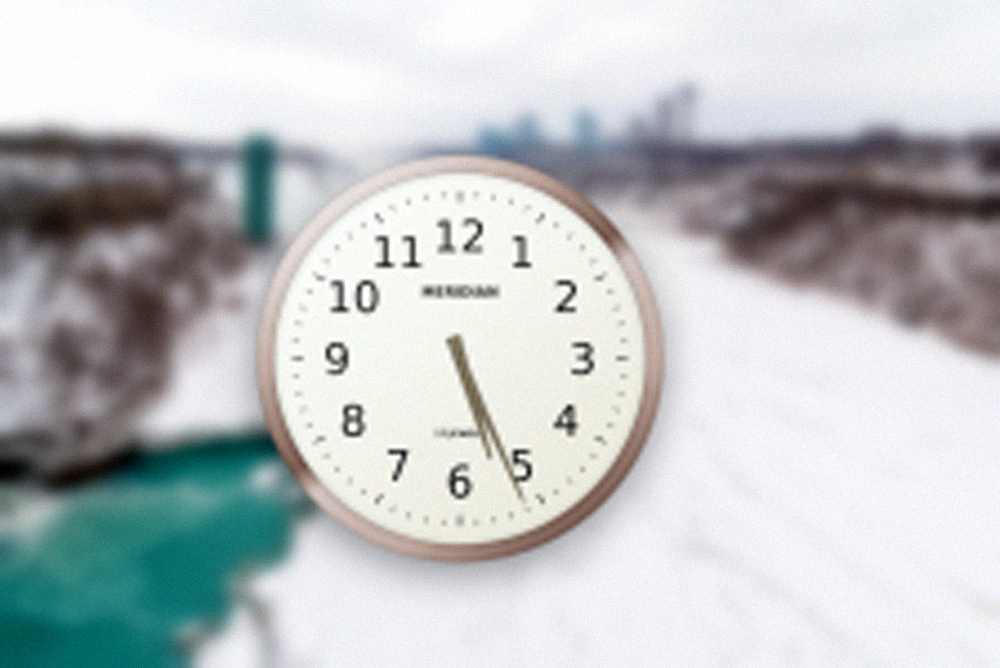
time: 5:26
